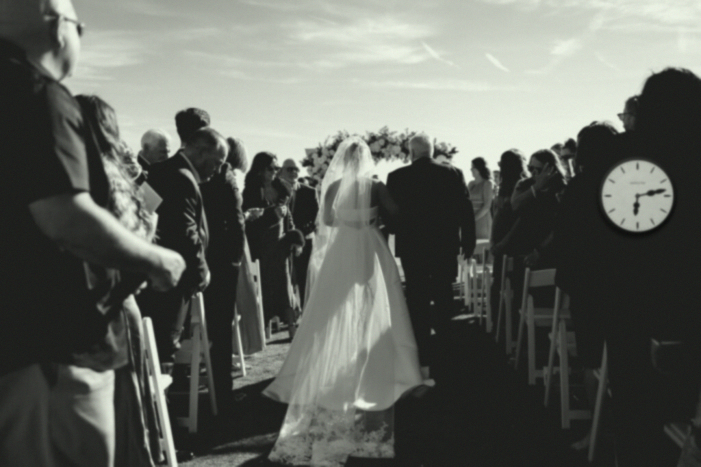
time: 6:13
